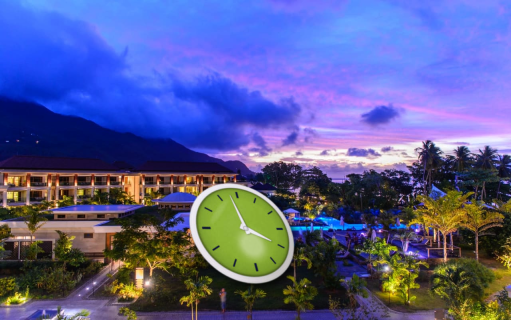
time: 3:58
